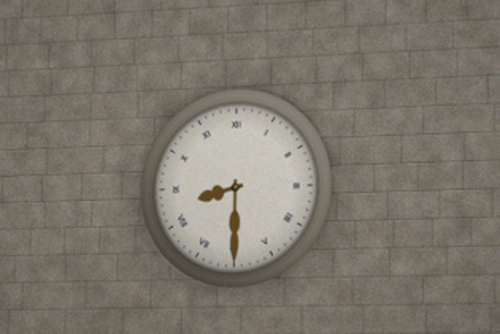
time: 8:30
